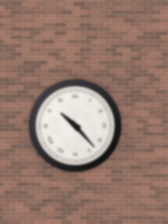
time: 10:23
